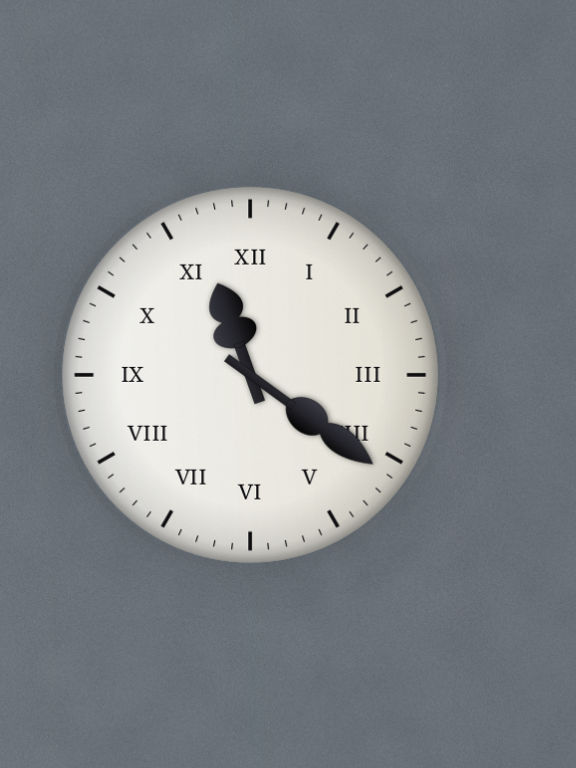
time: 11:21
